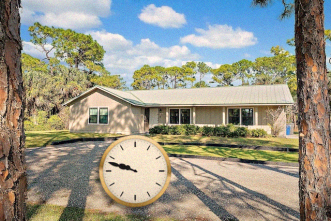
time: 9:48
